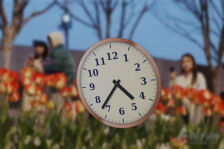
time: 4:37
